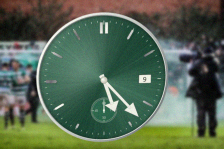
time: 5:23
